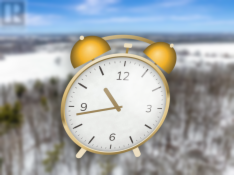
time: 10:43
